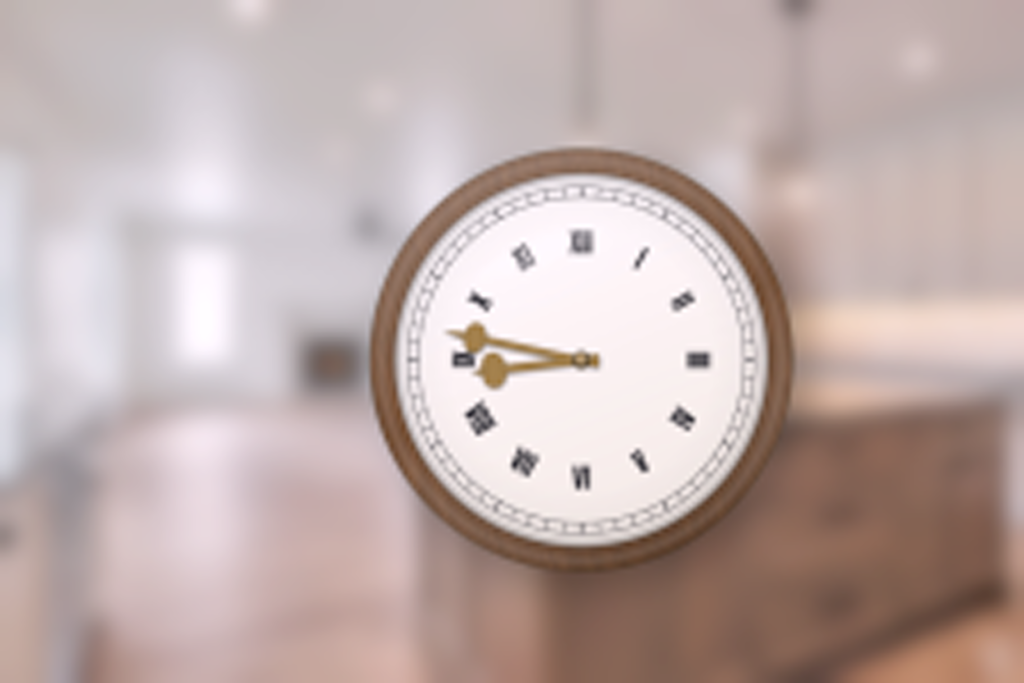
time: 8:47
